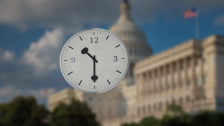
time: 10:30
